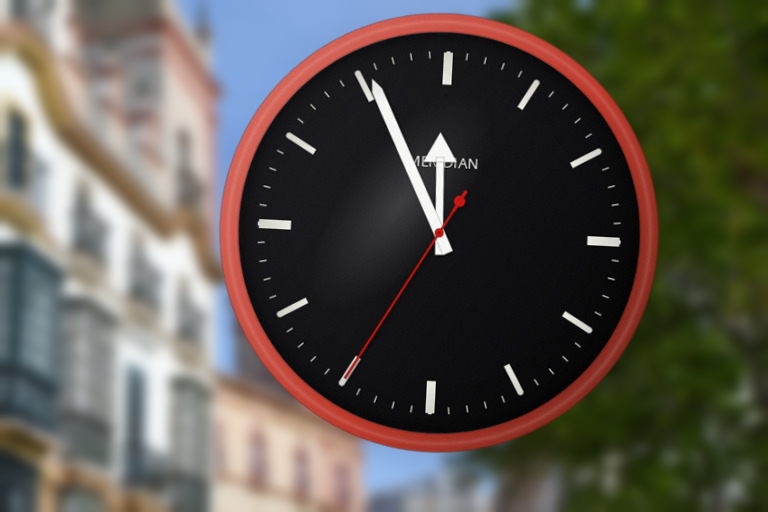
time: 11:55:35
